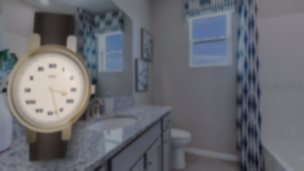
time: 3:27
